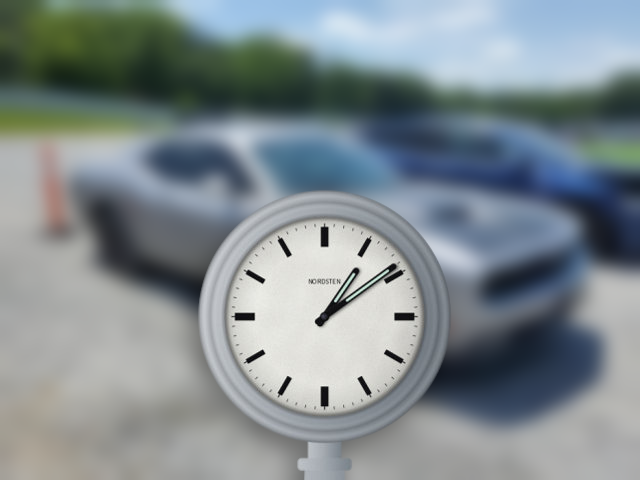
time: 1:09
